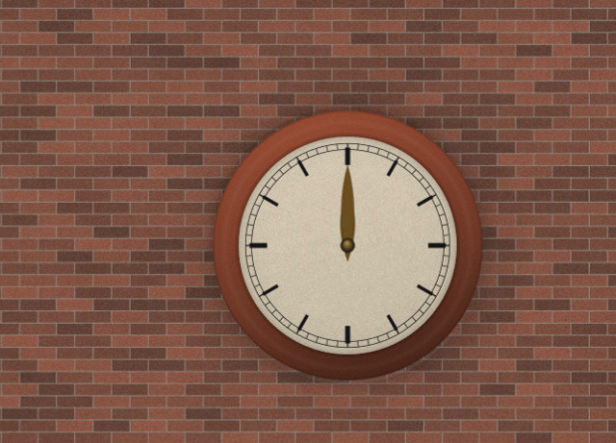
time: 12:00
